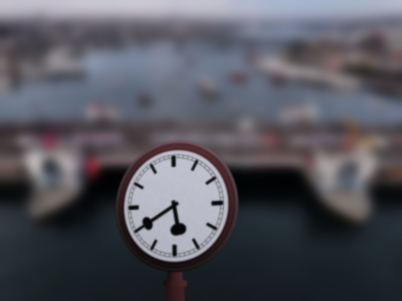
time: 5:40
